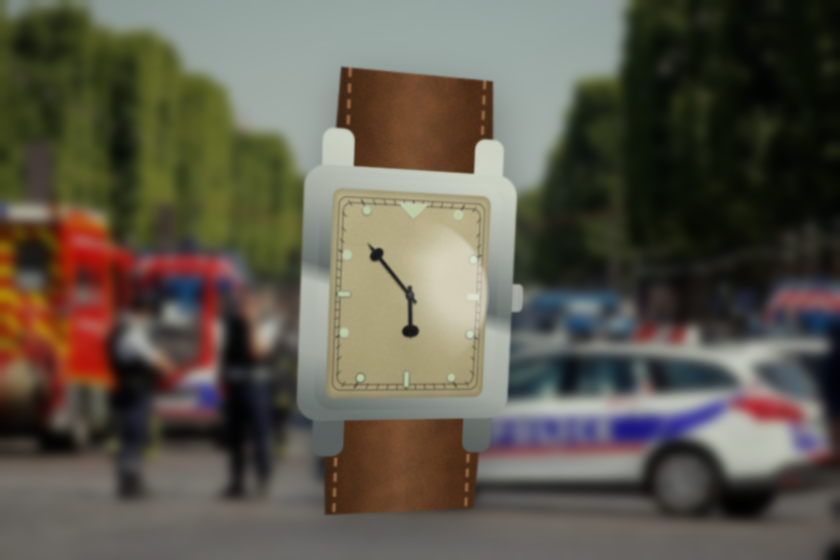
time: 5:53
